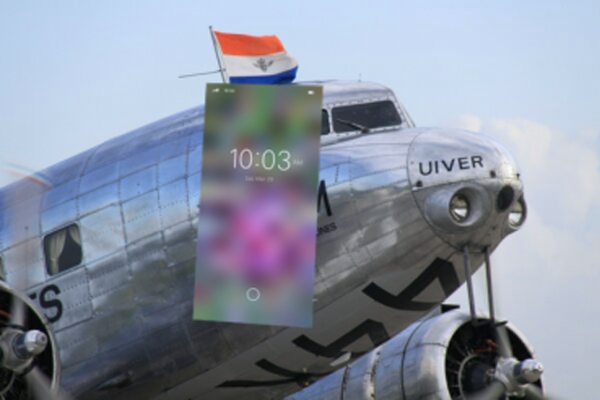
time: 10:03
